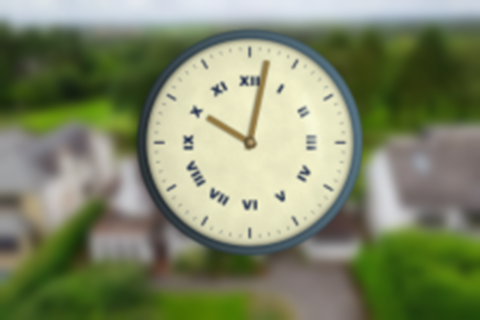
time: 10:02
